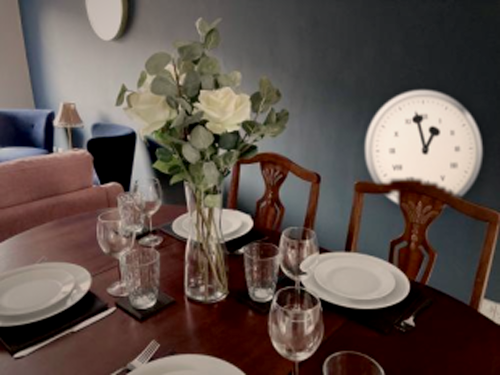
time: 12:58
